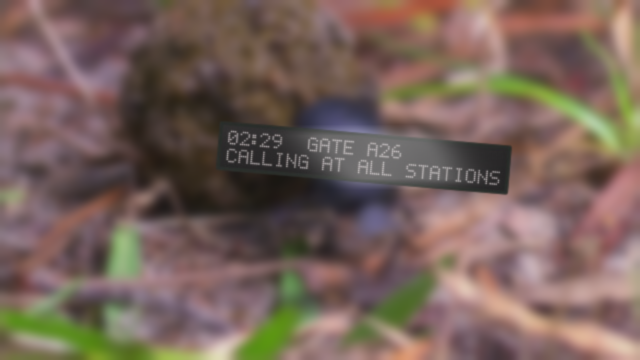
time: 2:29
